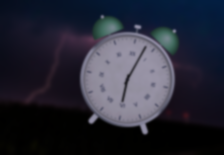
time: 6:03
